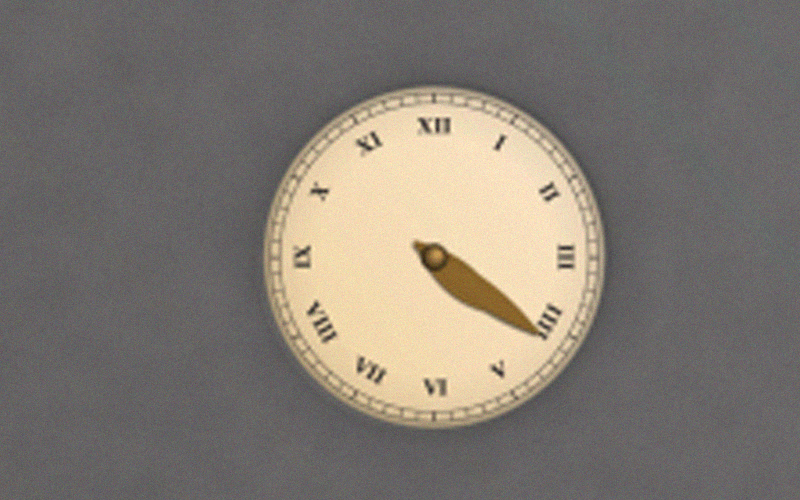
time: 4:21
